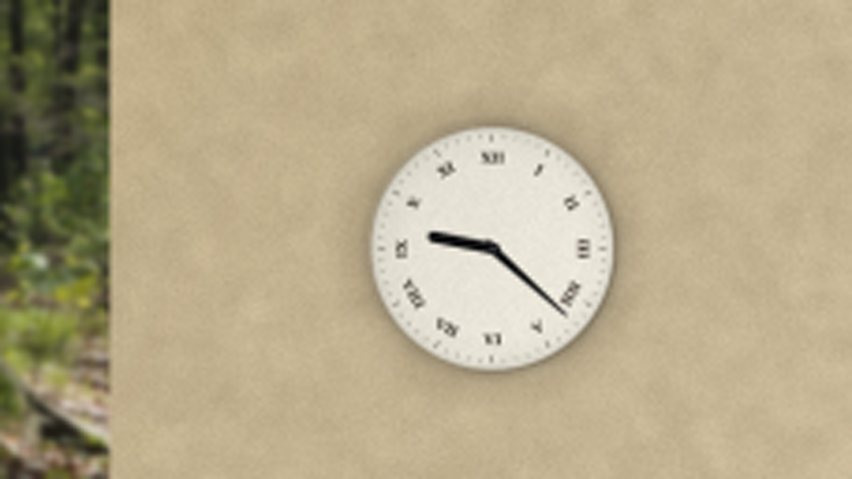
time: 9:22
